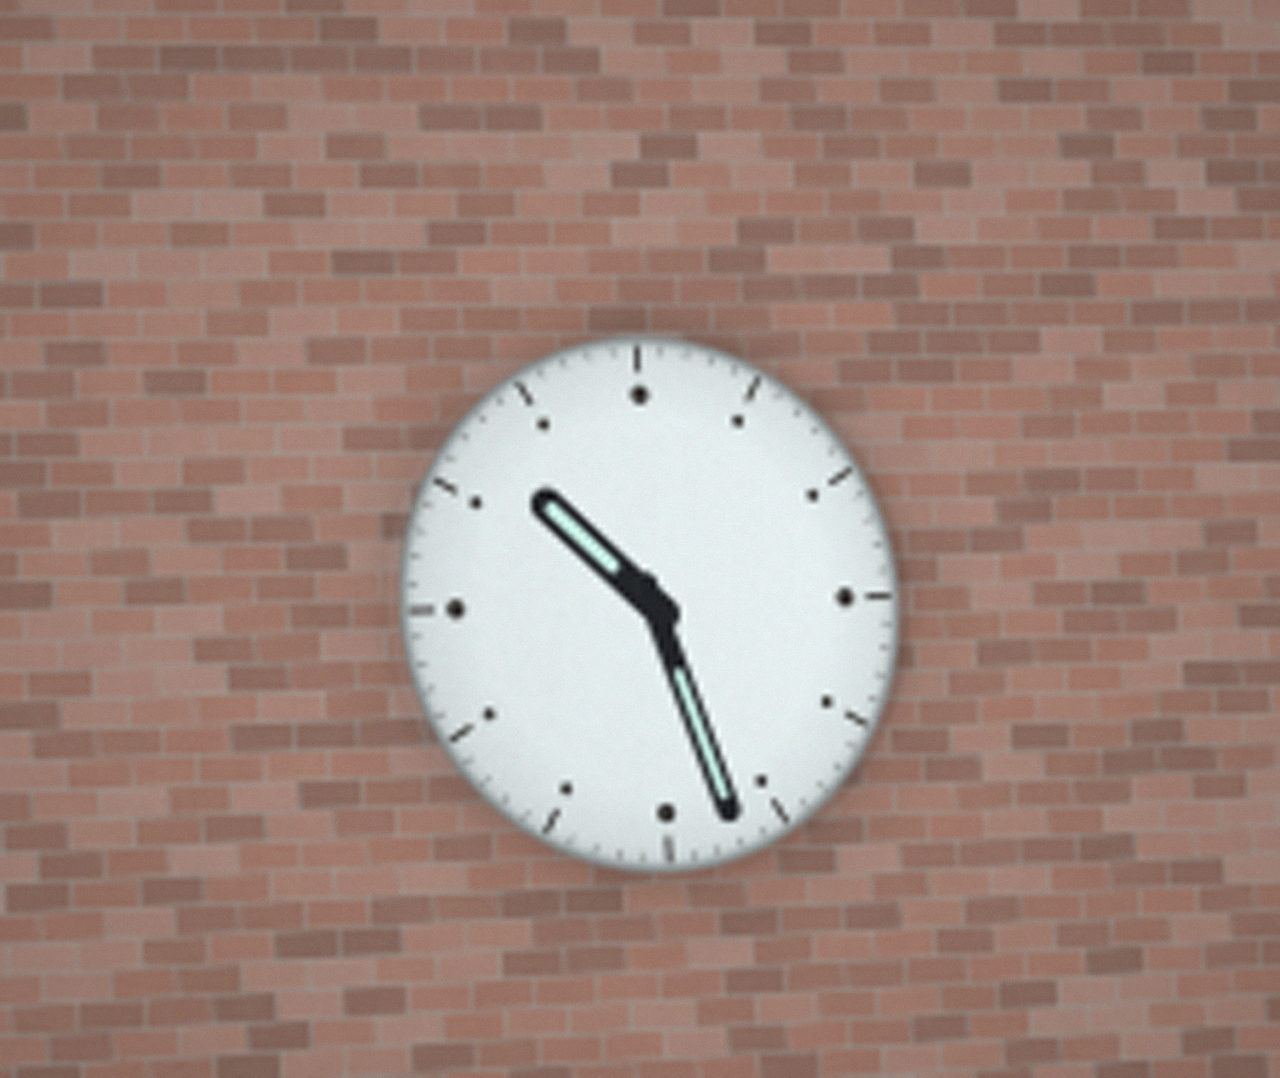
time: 10:27
